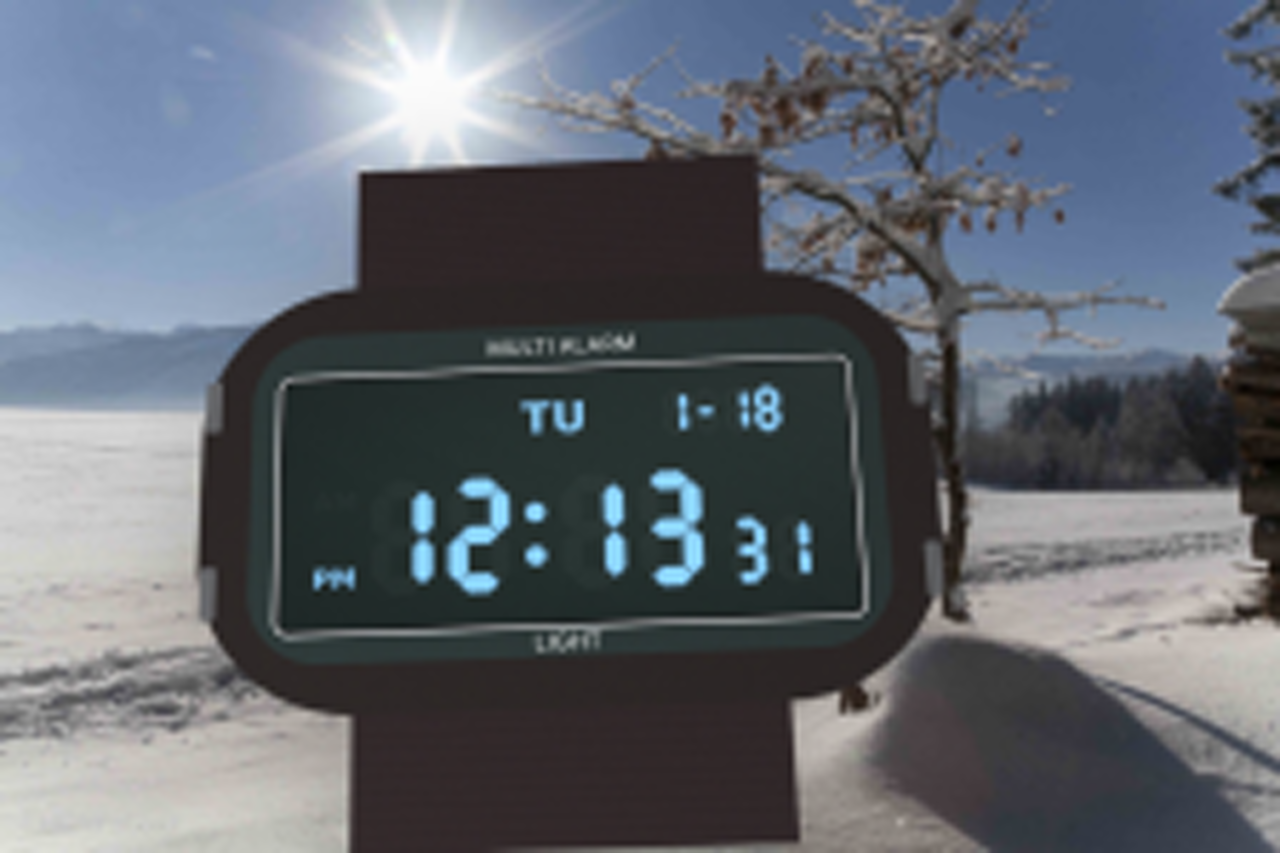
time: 12:13:31
